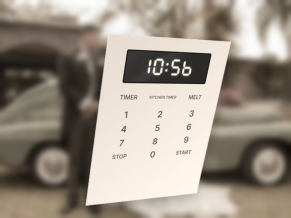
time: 10:56
